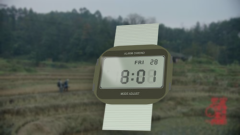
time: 8:01
